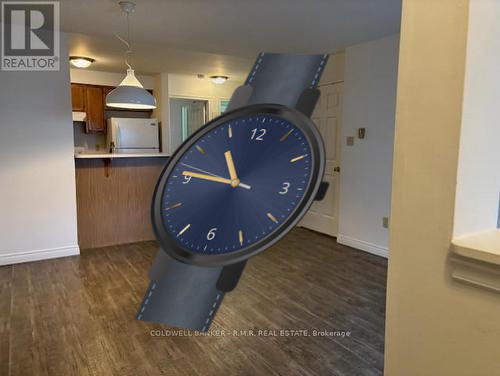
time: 10:45:47
